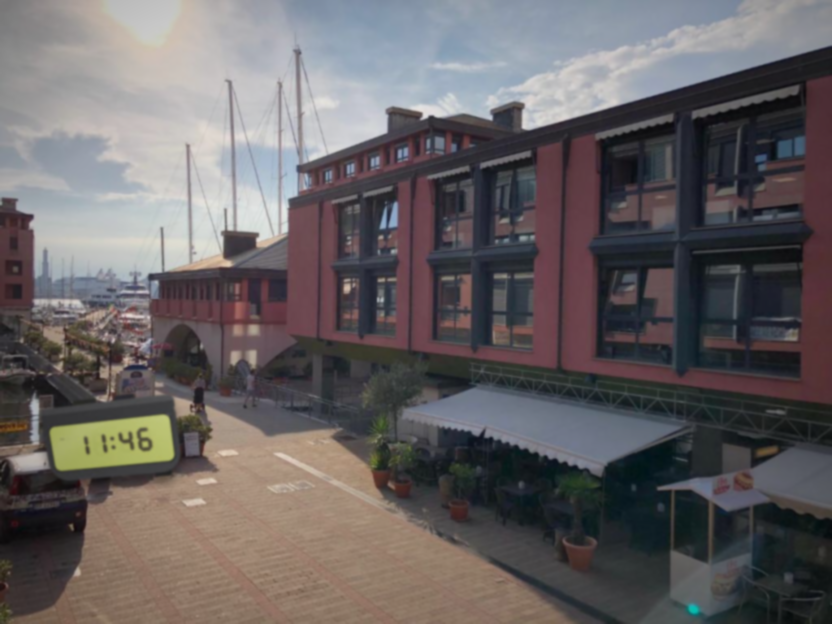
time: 11:46
